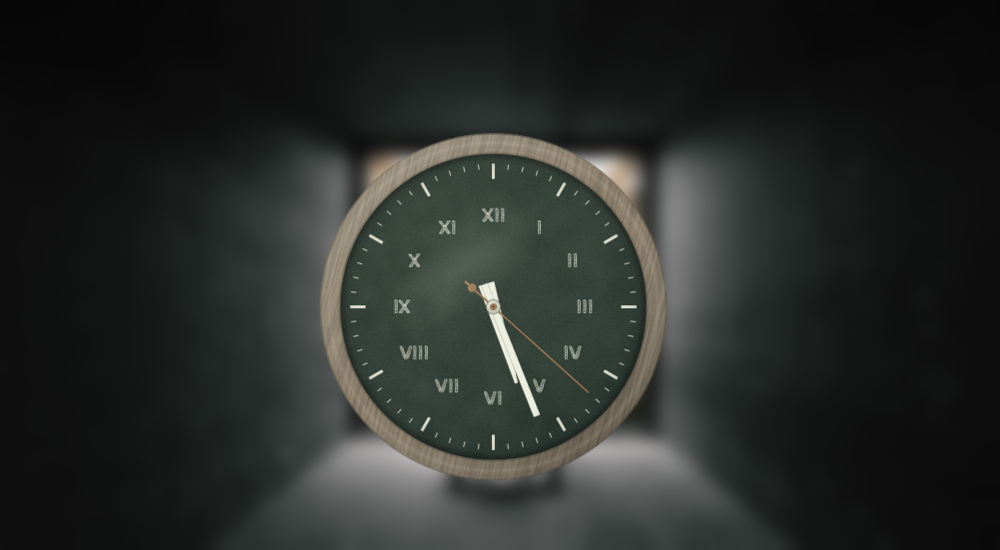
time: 5:26:22
